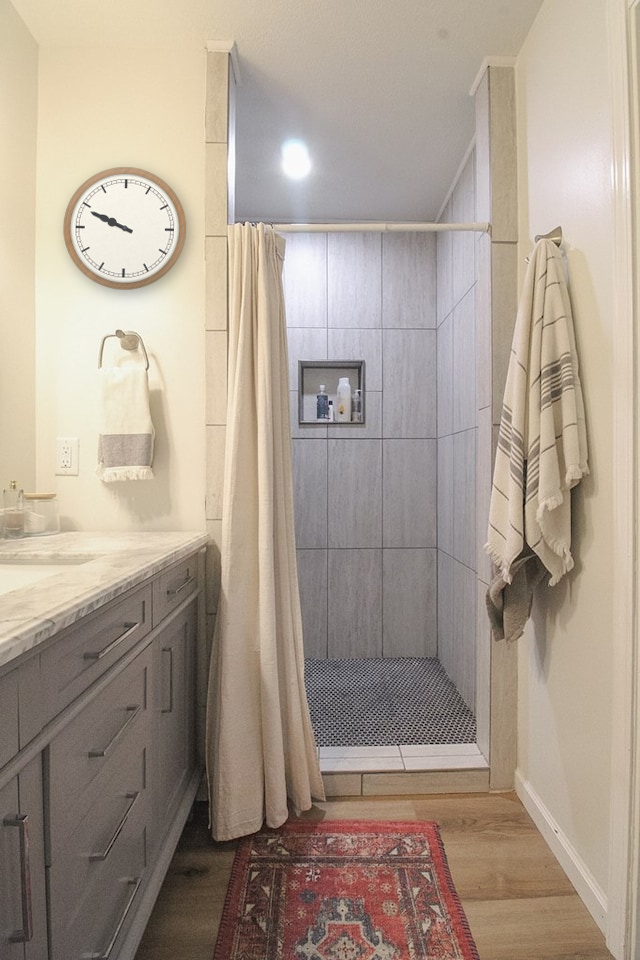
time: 9:49
